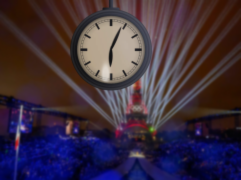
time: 6:04
